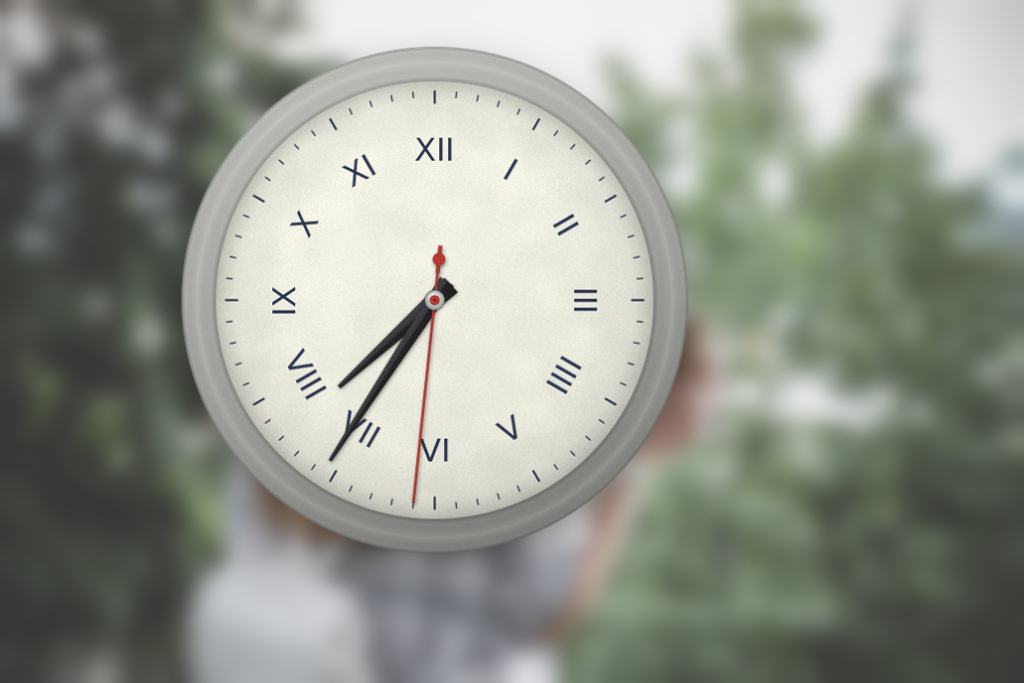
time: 7:35:31
